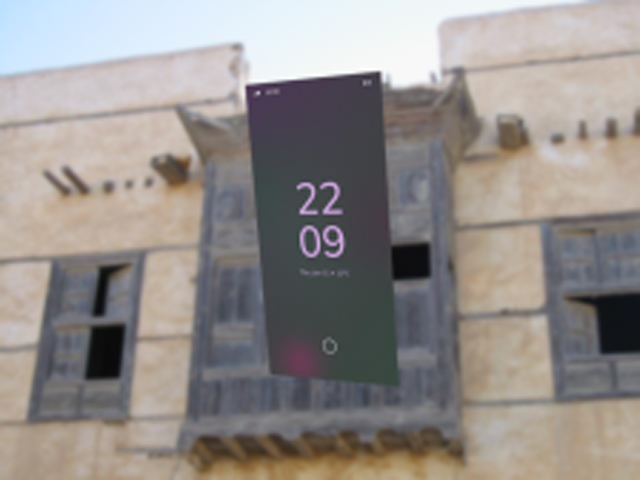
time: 22:09
